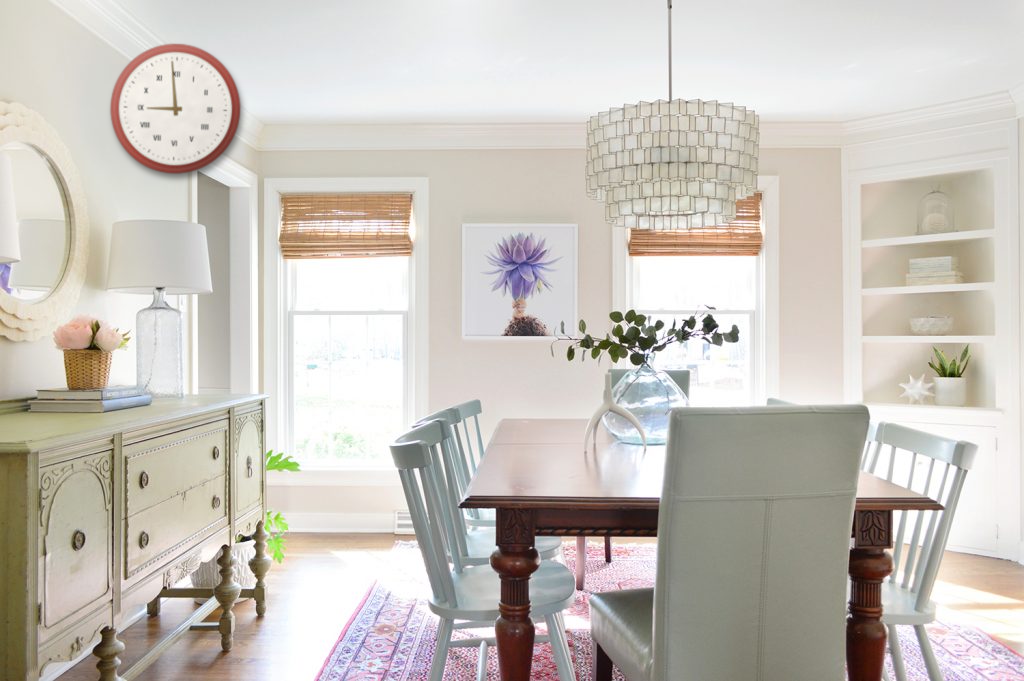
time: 8:59
